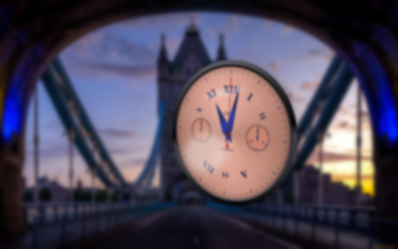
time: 11:02
